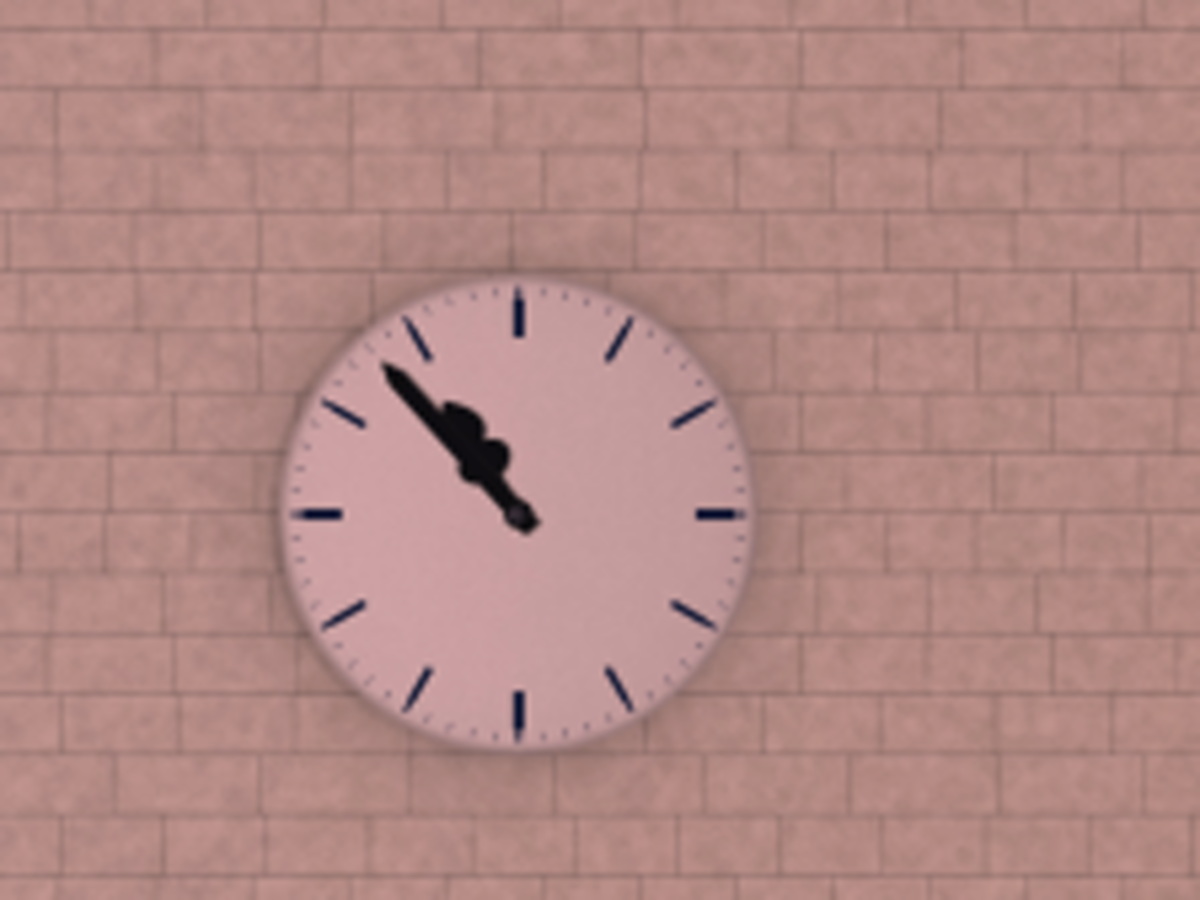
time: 10:53
